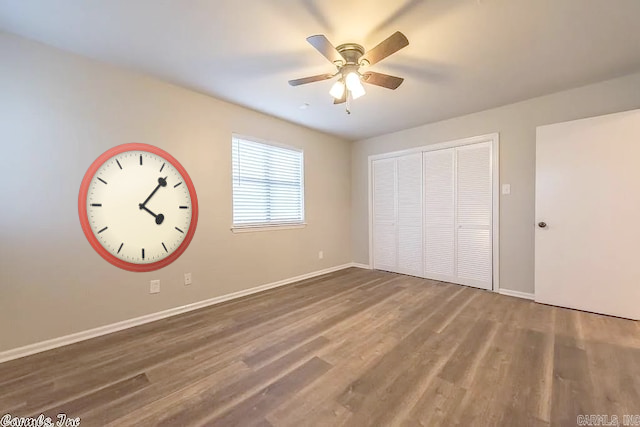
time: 4:07
